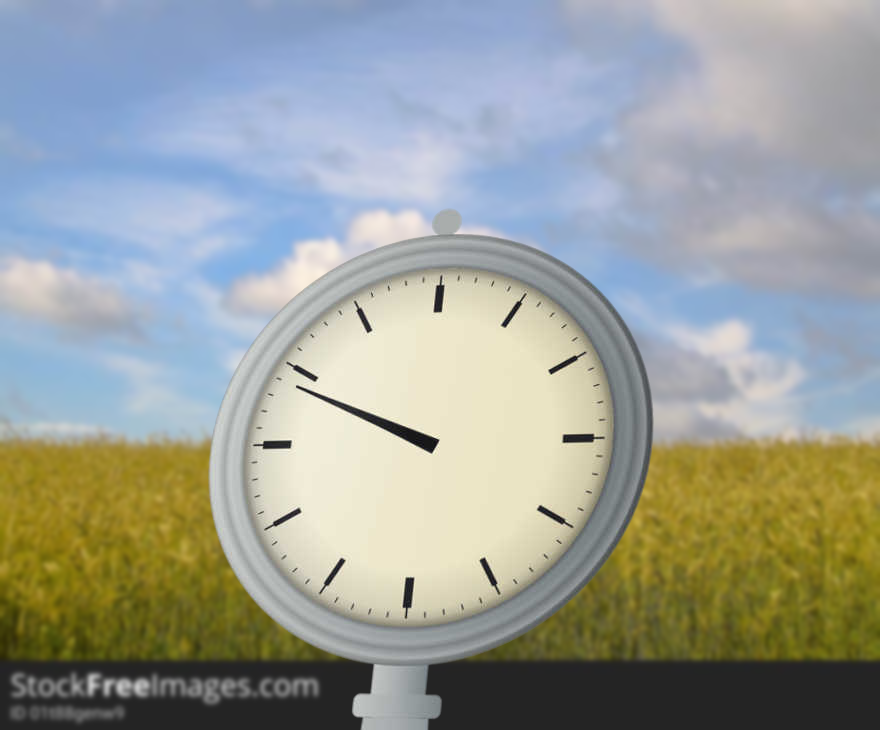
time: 9:49
